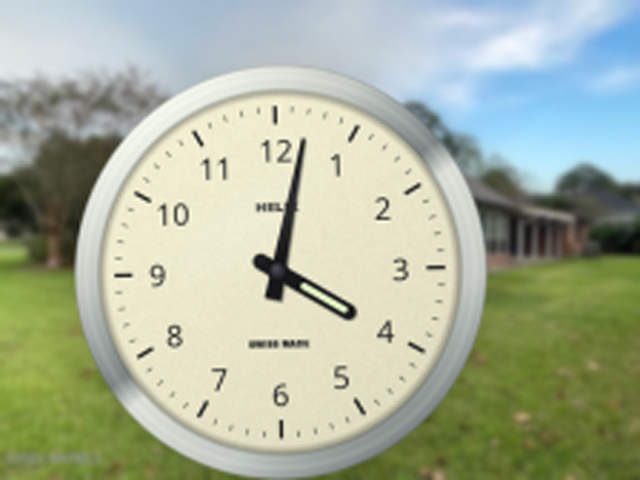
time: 4:02
